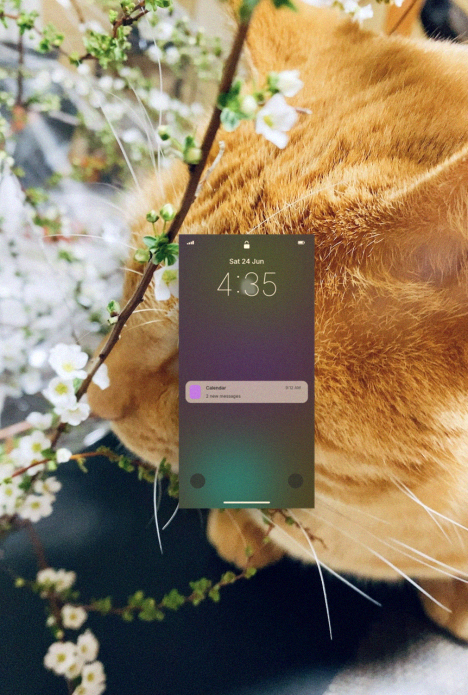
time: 4:35
